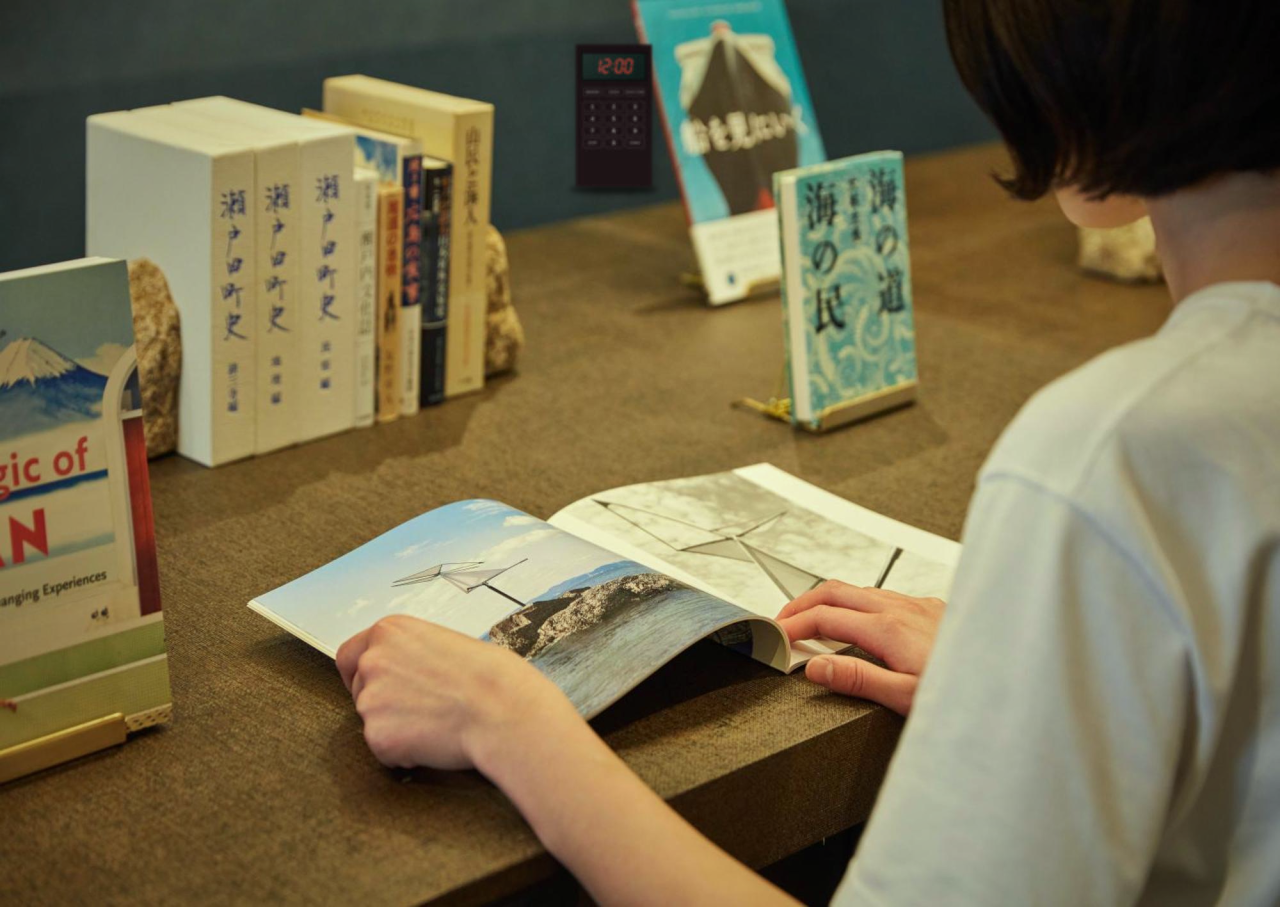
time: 12:00
